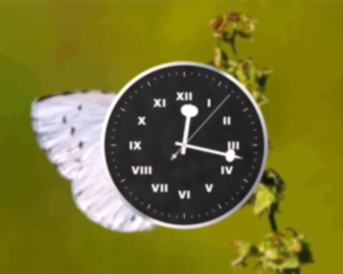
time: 12:17:07
